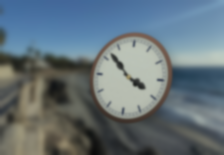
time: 3:52
